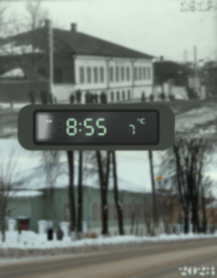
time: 8:55
